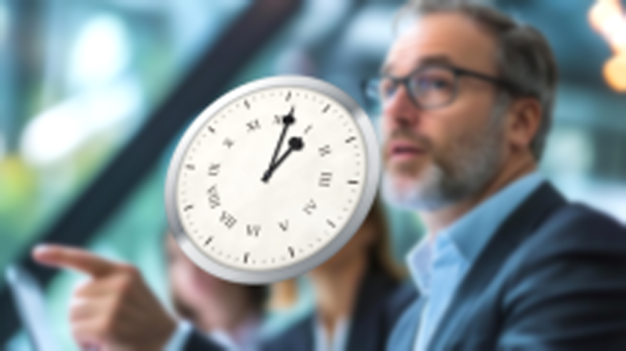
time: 1:01
